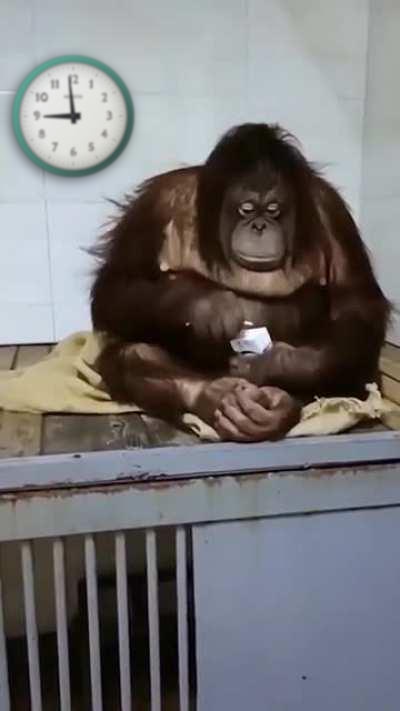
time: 8:59
